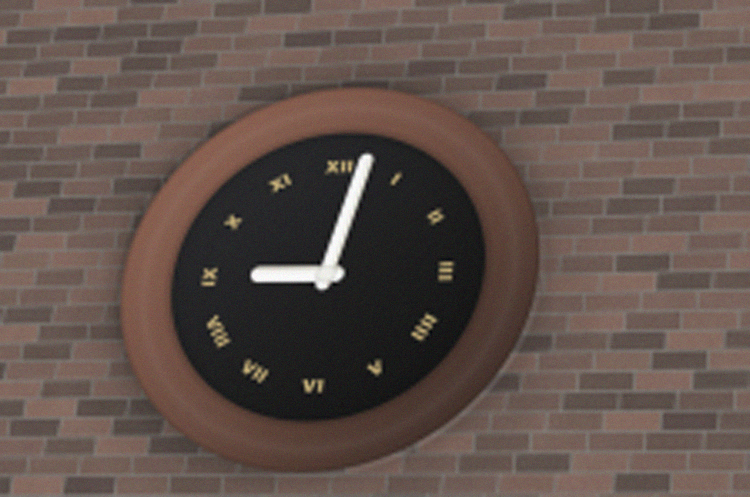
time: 9:02
